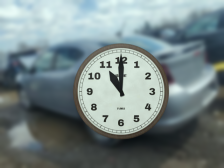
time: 11:00
